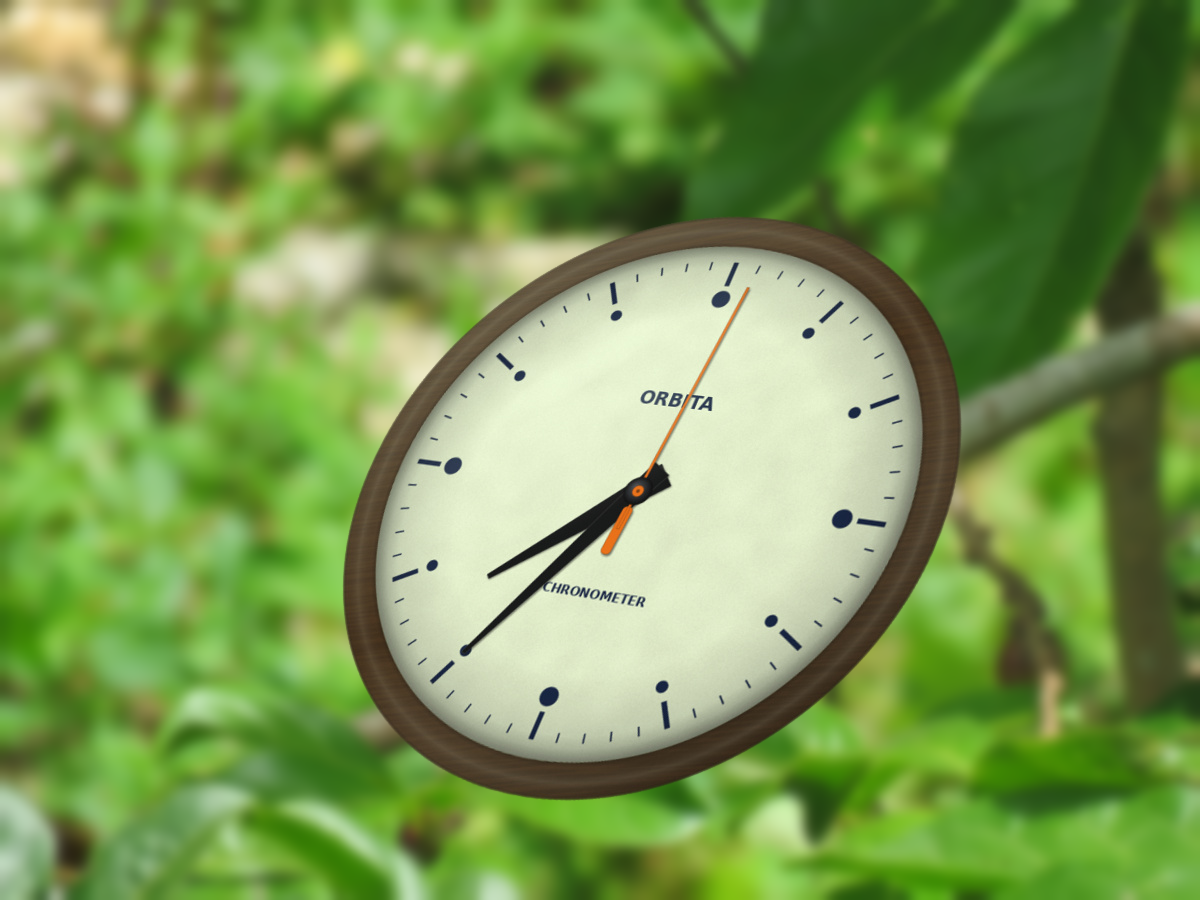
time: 7:35:01
